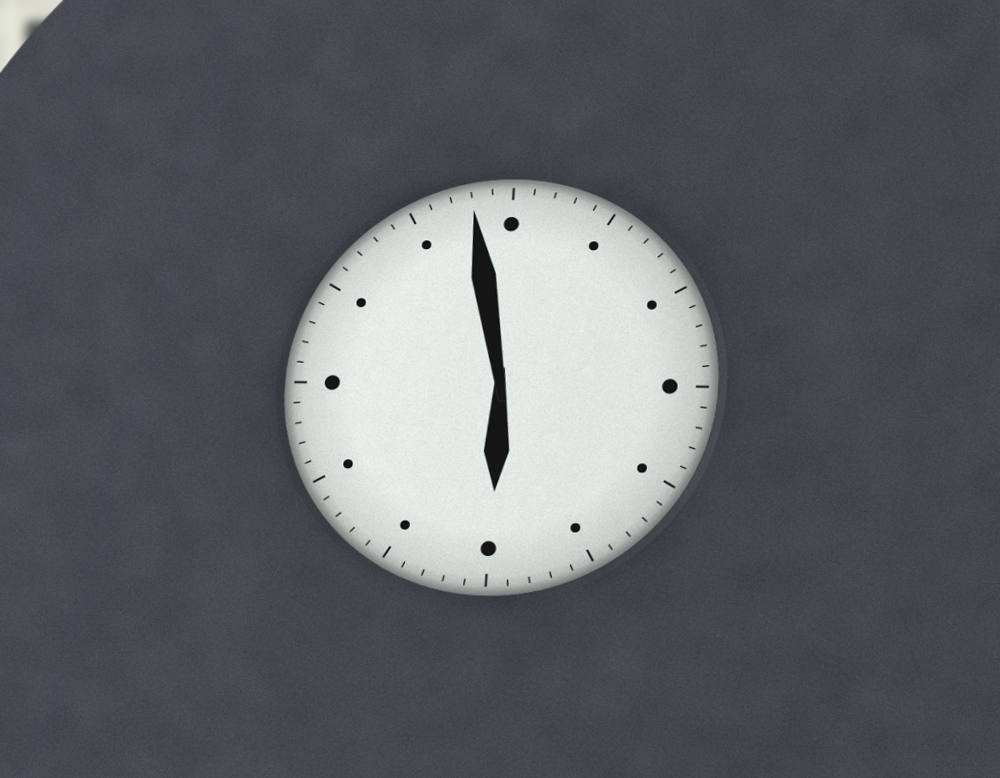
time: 5:58
